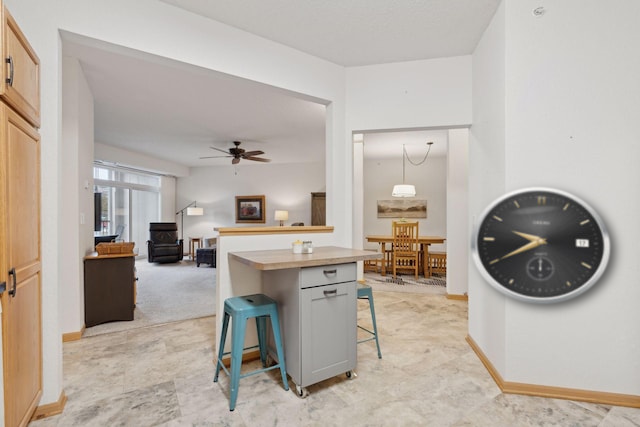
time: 9:40
